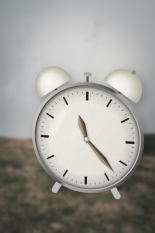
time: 11:23
